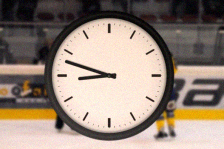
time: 8:48
